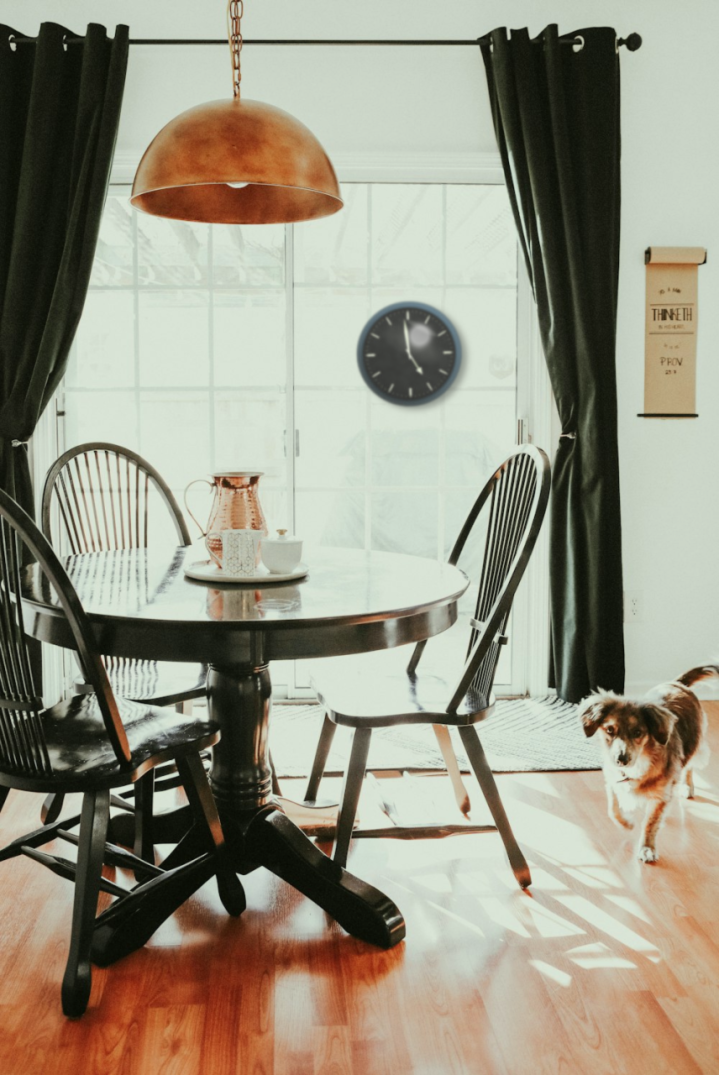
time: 4:59
